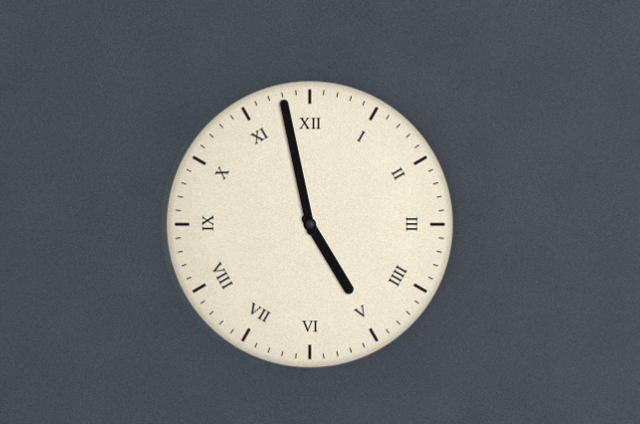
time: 4:58
